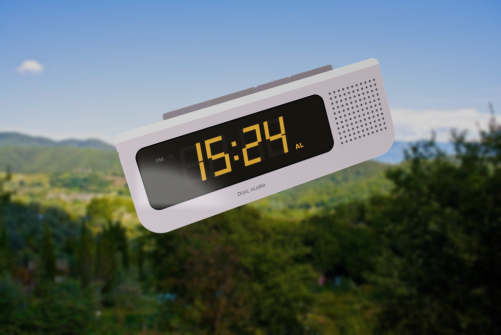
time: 15:24
